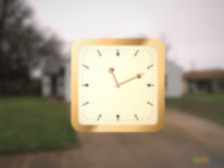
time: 11:11
